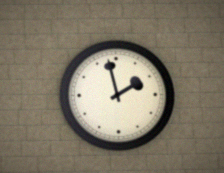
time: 1:58
